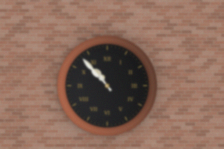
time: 10:53
